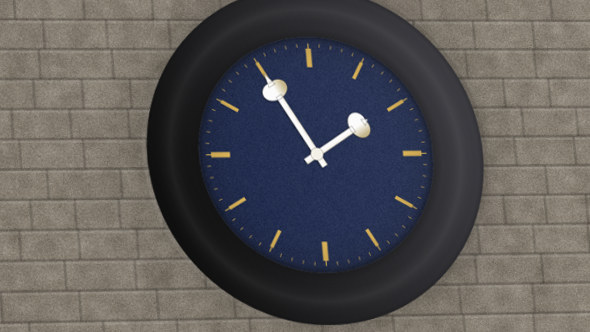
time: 1:55
